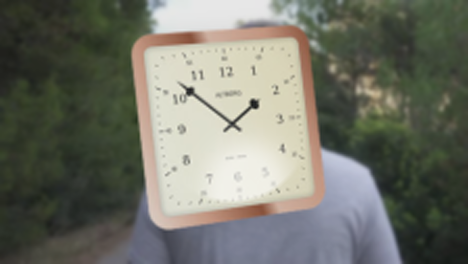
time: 1:52
